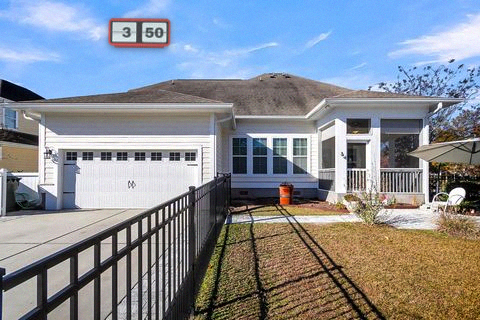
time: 3:50
